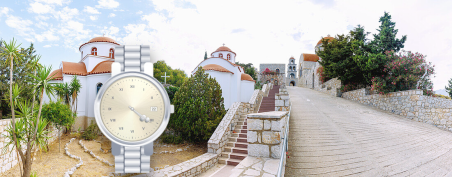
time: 4:21
